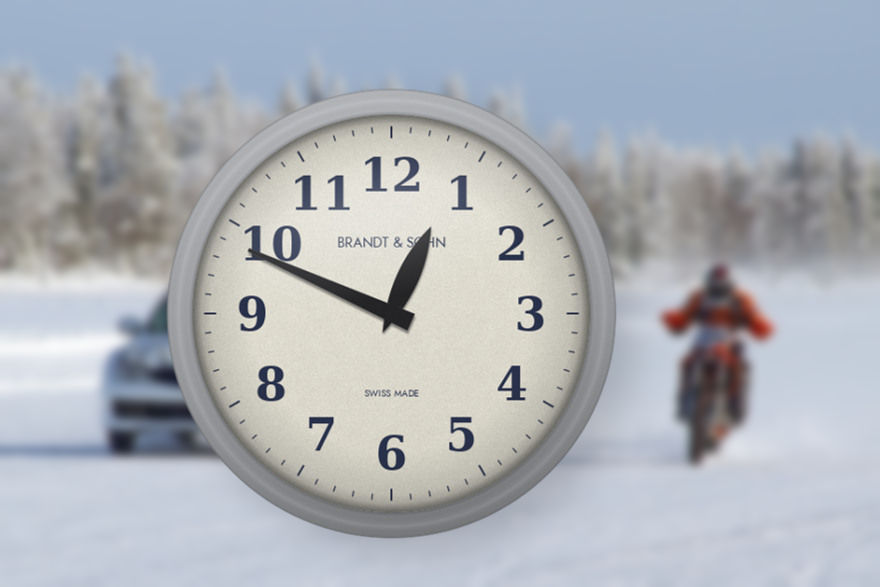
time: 12:49
